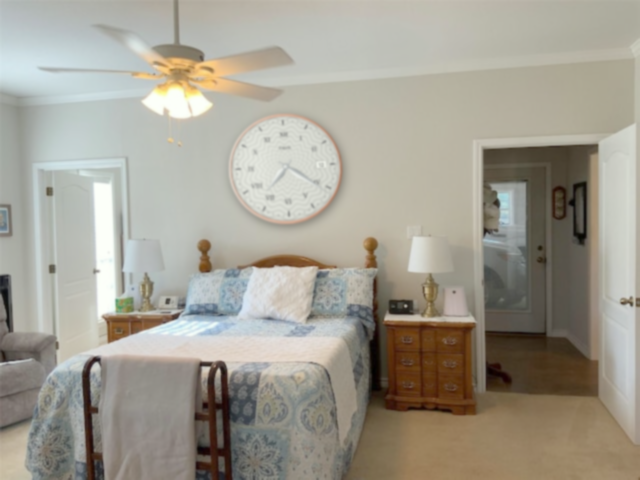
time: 7:21
